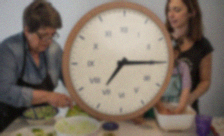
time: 7:15
